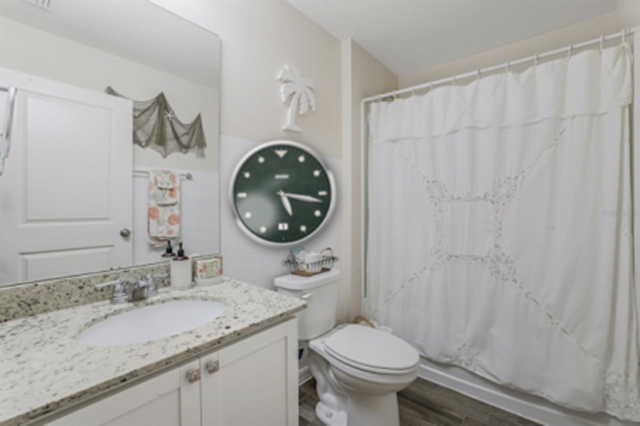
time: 5:17
